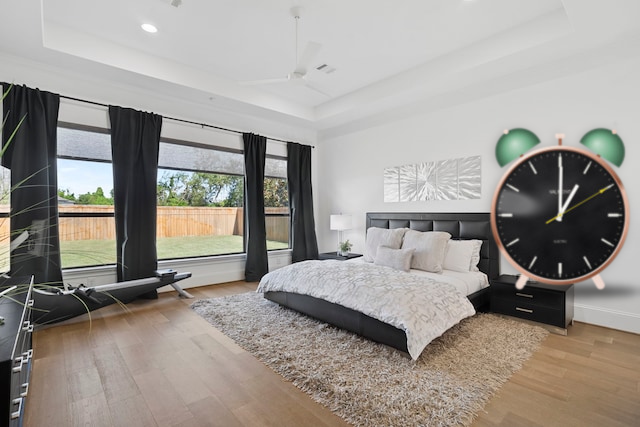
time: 1:00:10
